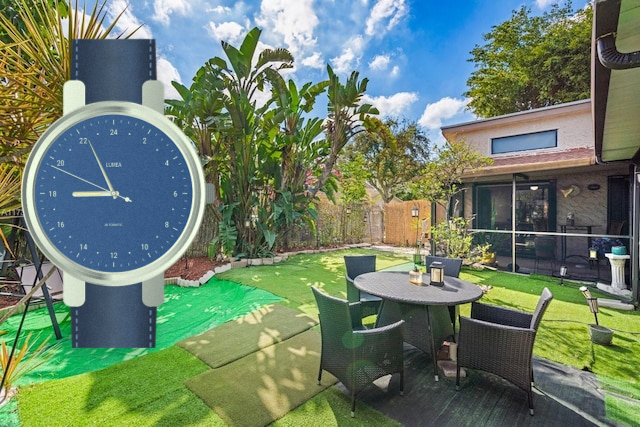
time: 17:55:49
